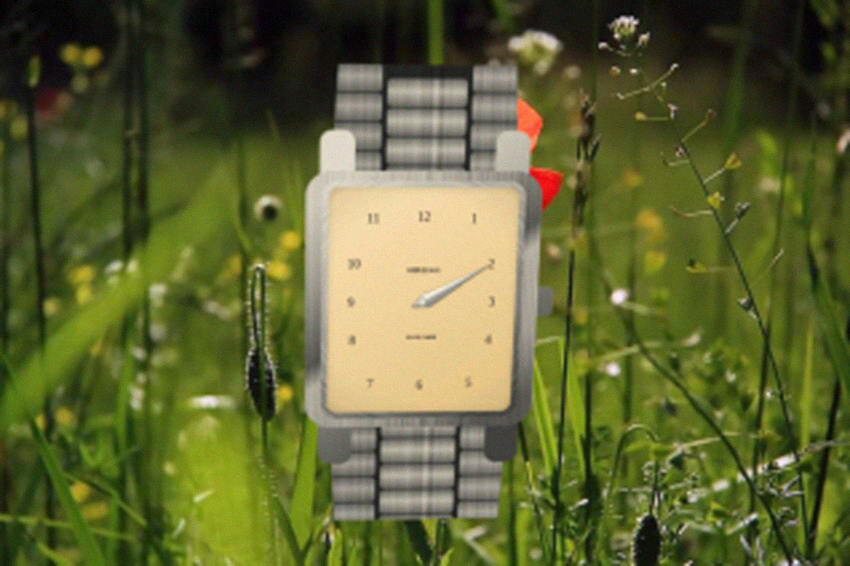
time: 2:10
